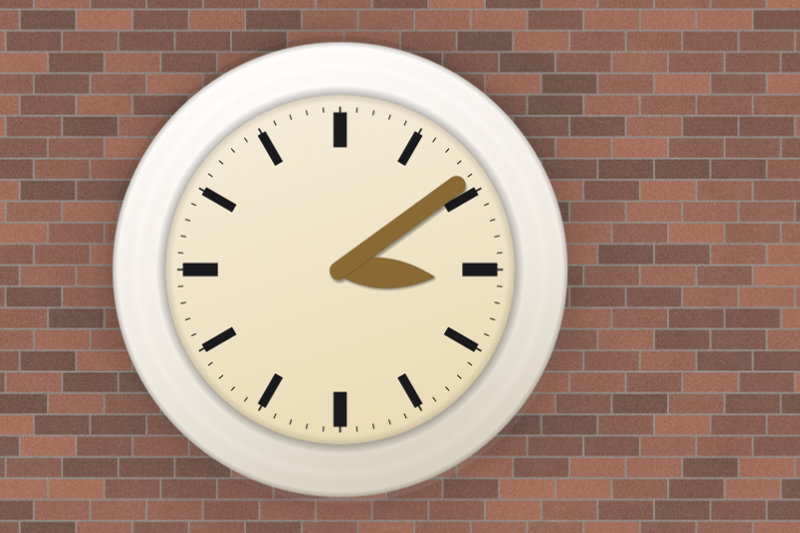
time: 3:09
